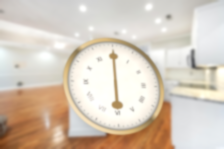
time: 6:00
